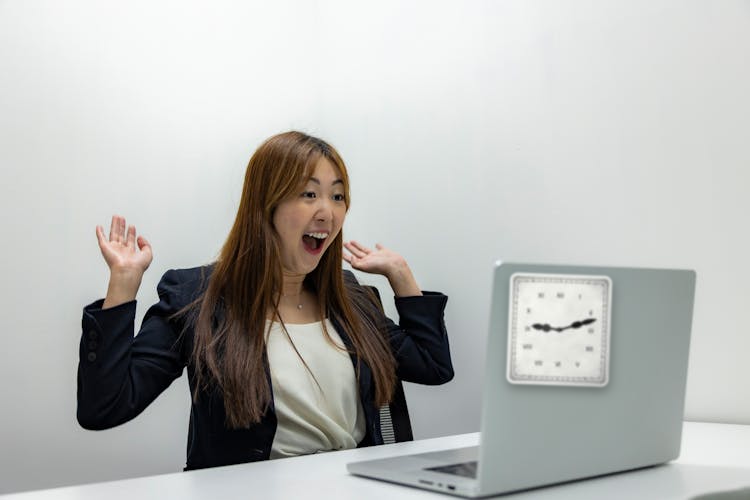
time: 9:12
